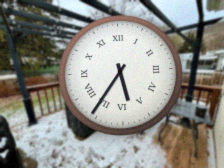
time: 5:36
